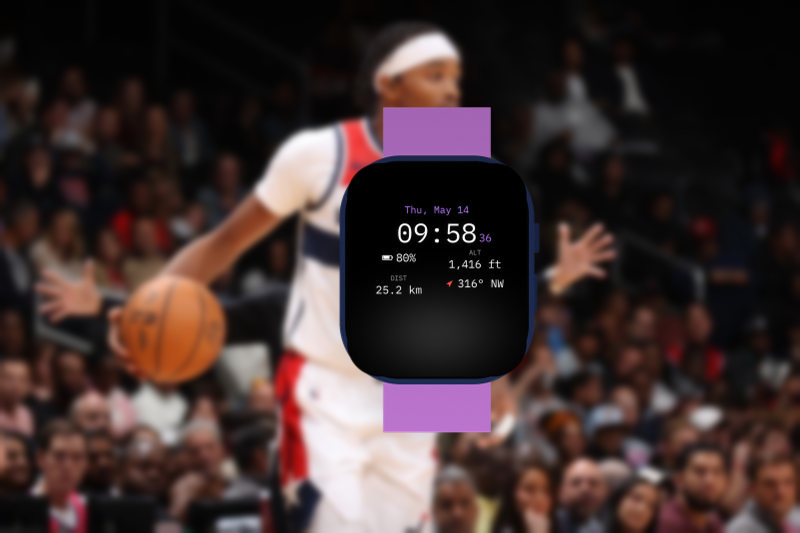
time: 9:58:36
